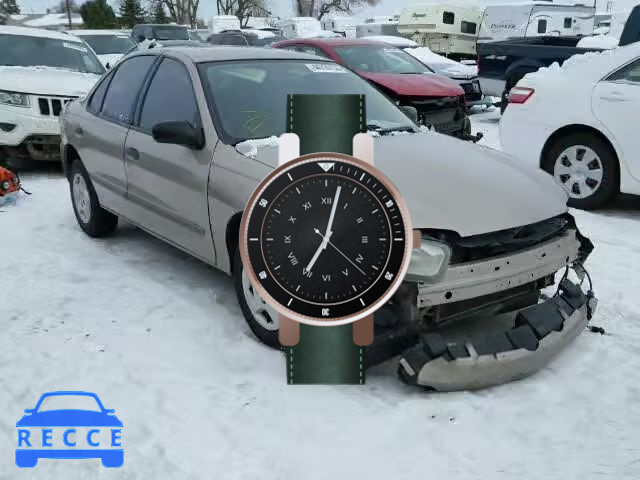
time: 7:02:22
